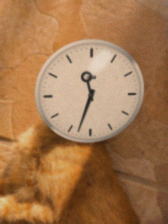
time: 11:33
